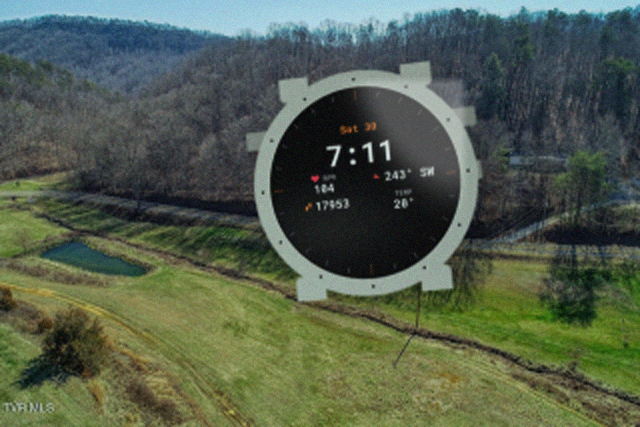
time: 7:11
